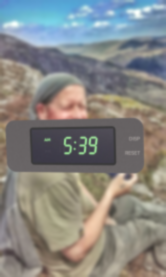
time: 5:39
